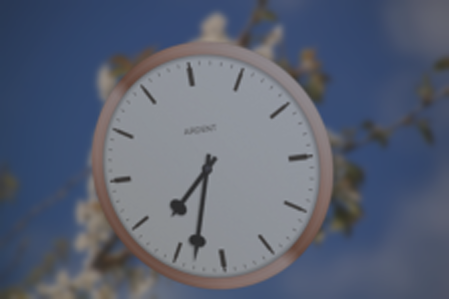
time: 7:33
